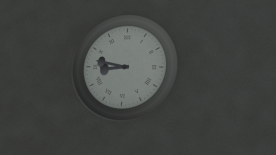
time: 8:47
